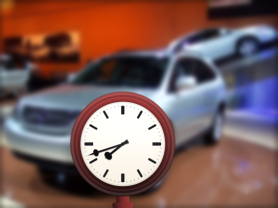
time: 7:42
